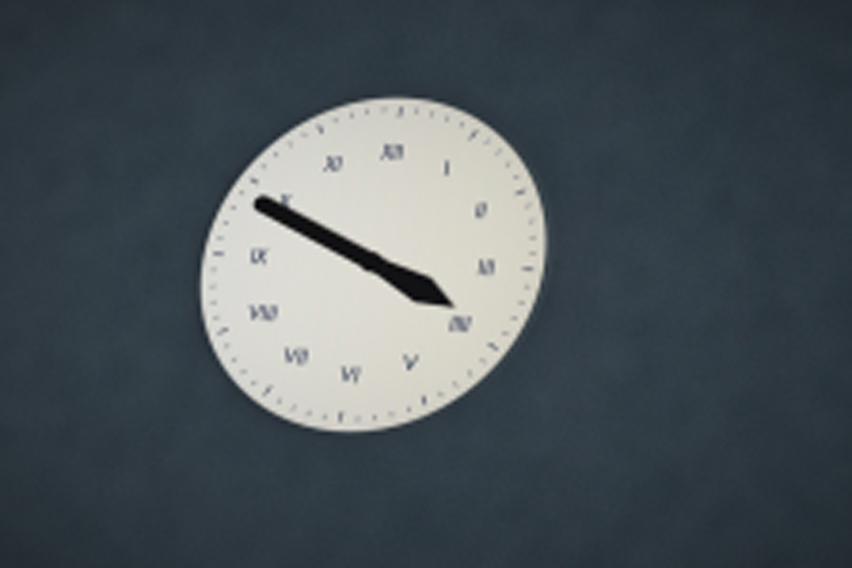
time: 3:49
